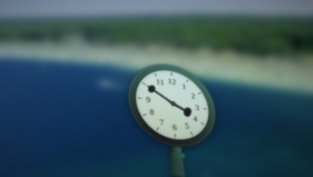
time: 3:50
